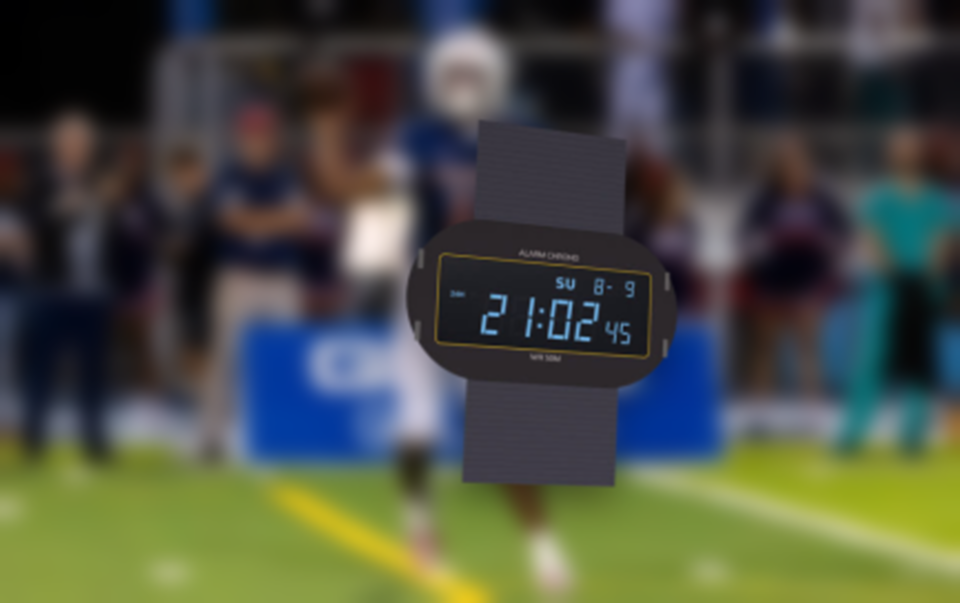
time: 21:02:45
